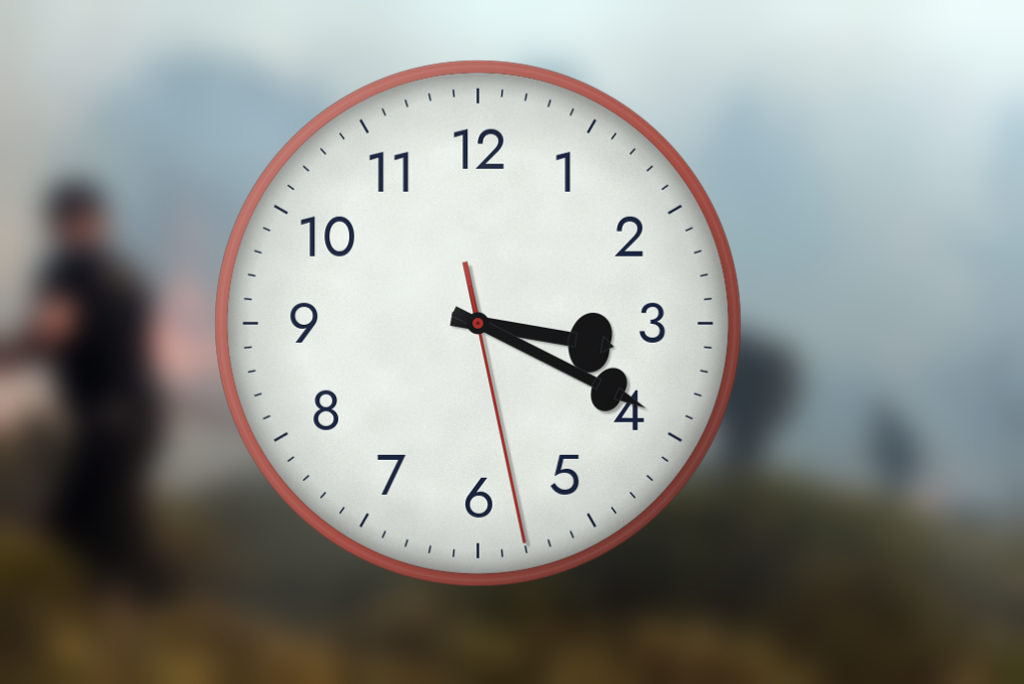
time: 3:19:28
